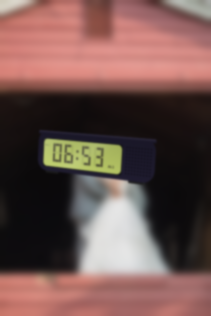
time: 6:53
